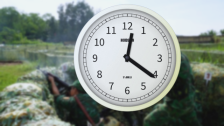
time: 12:21
